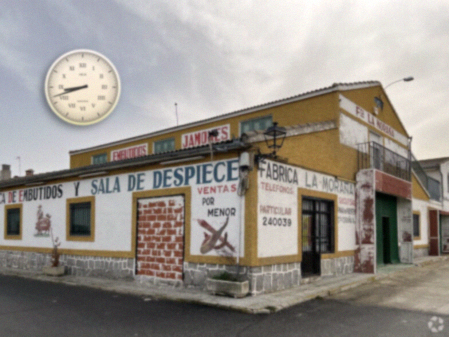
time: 8:42
